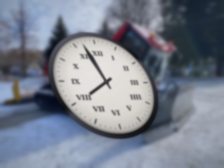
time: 7:57
